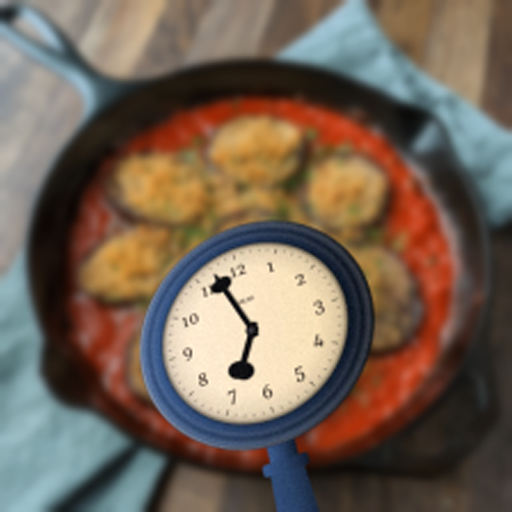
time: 6:57
